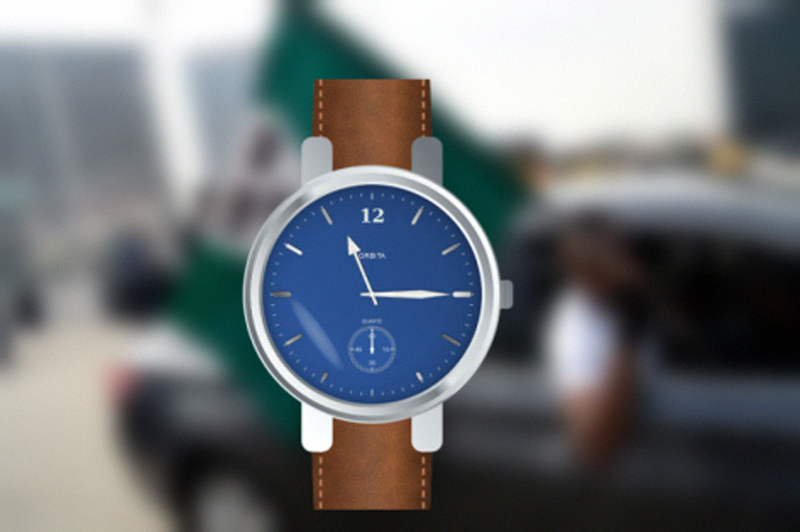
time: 11:15
